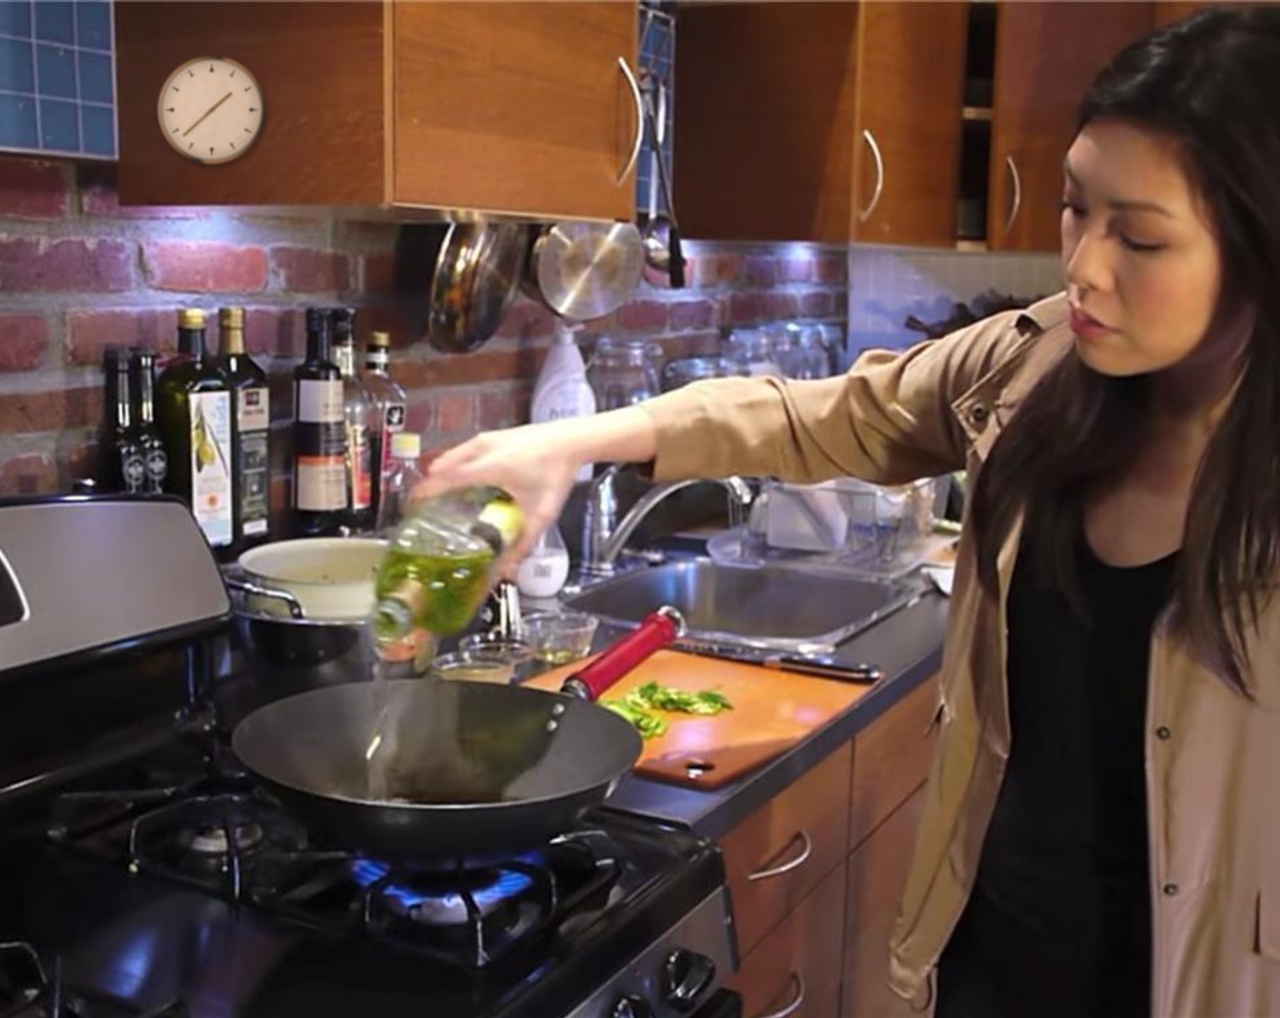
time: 1:38
